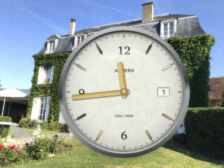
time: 11:44
